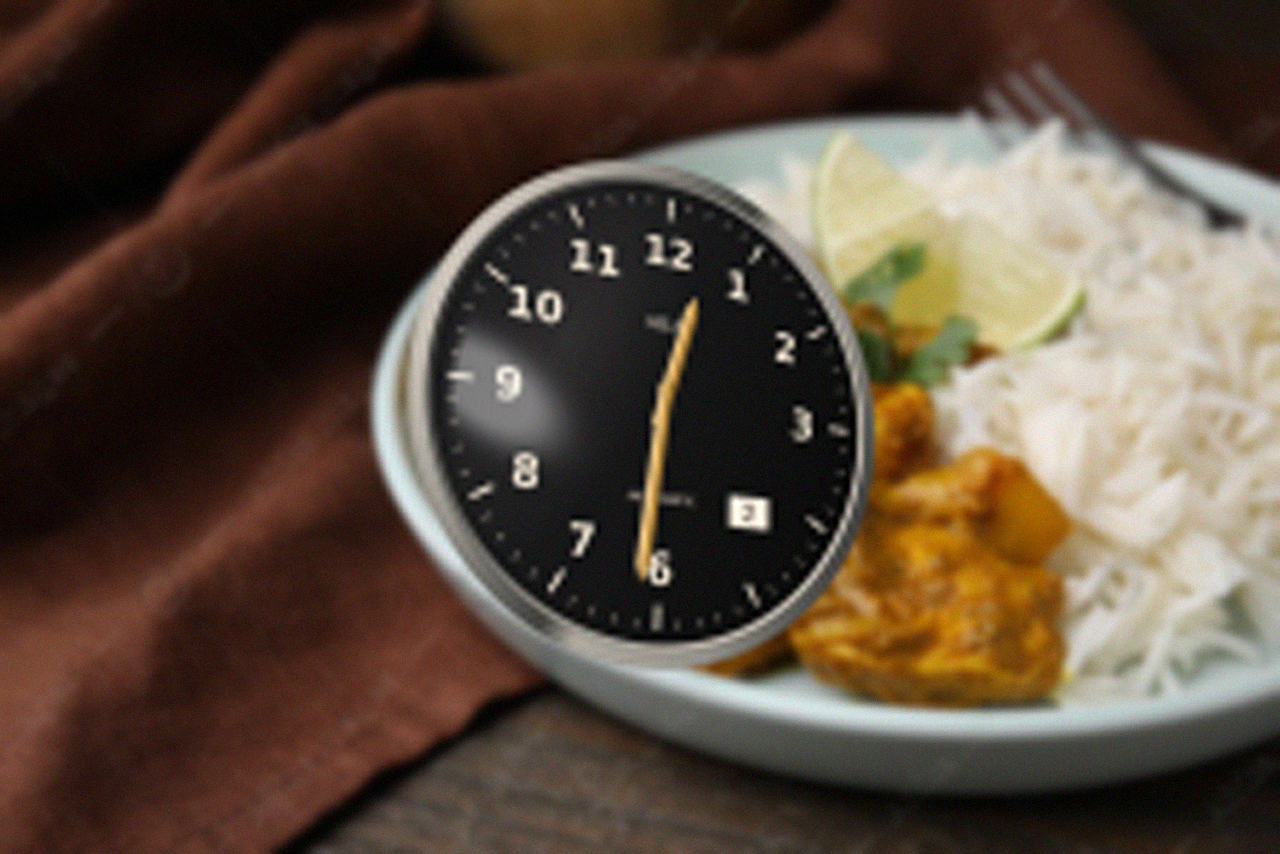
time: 12:31
